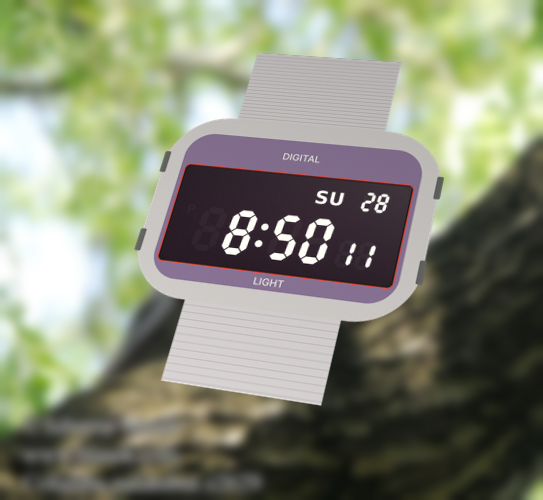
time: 8:50:11
